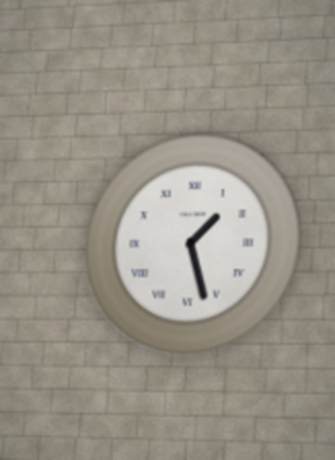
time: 1:27
